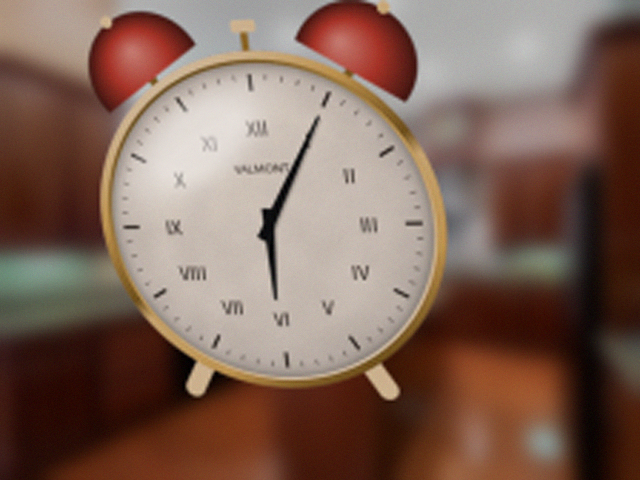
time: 6:05
